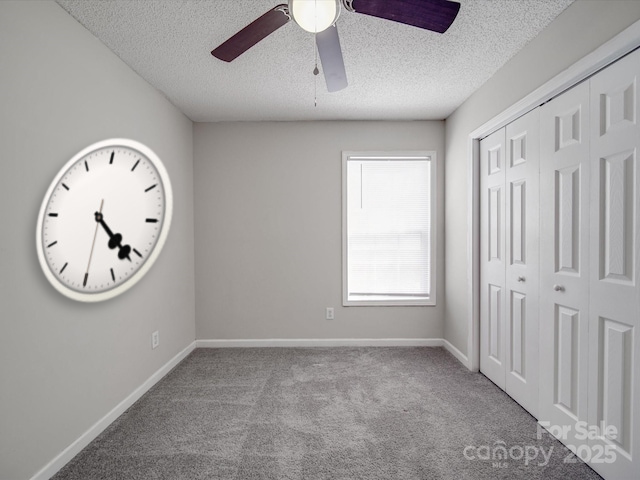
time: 4:21:30
